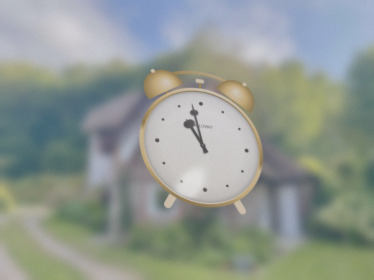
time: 10:58
